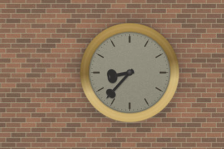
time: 8:37
